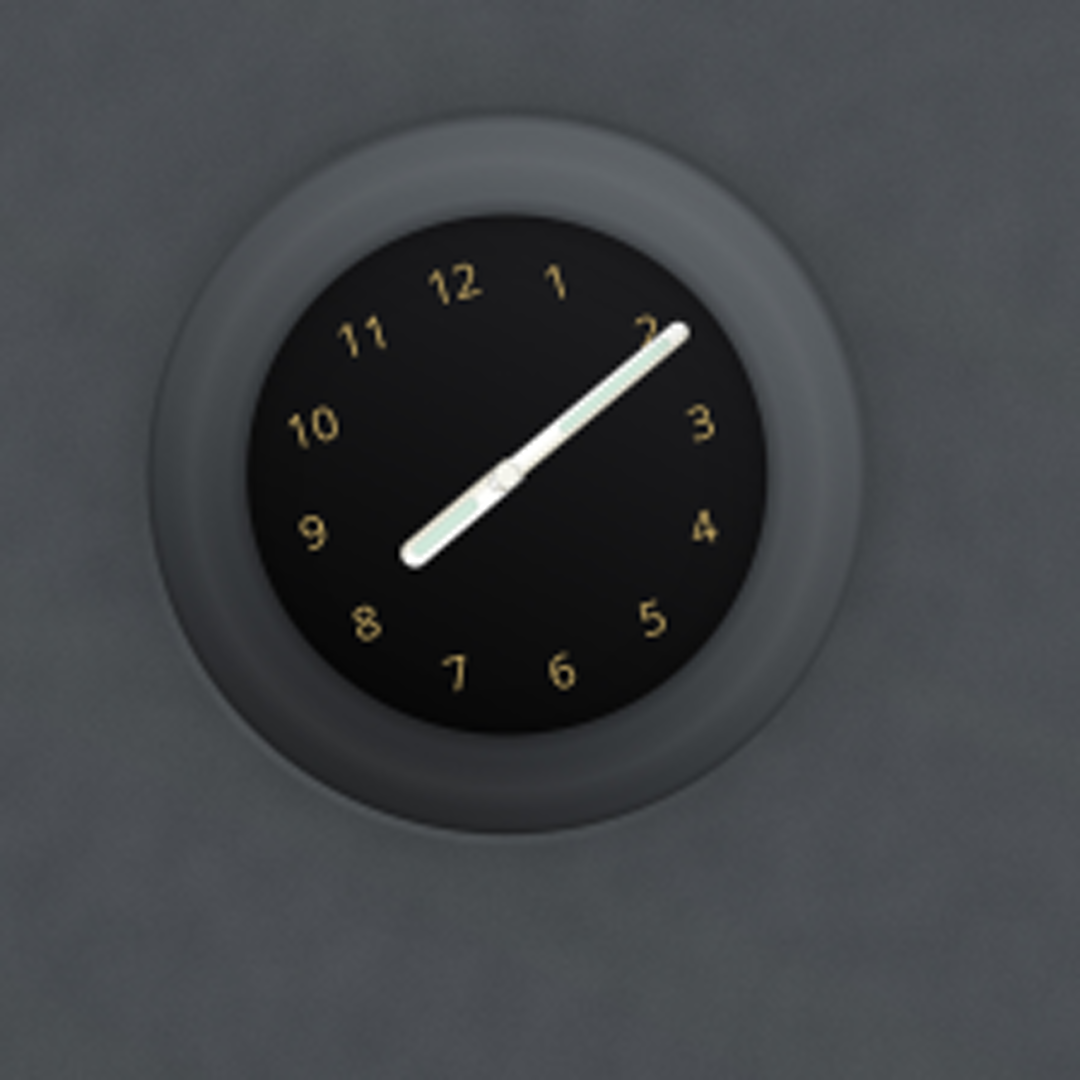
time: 8:11
